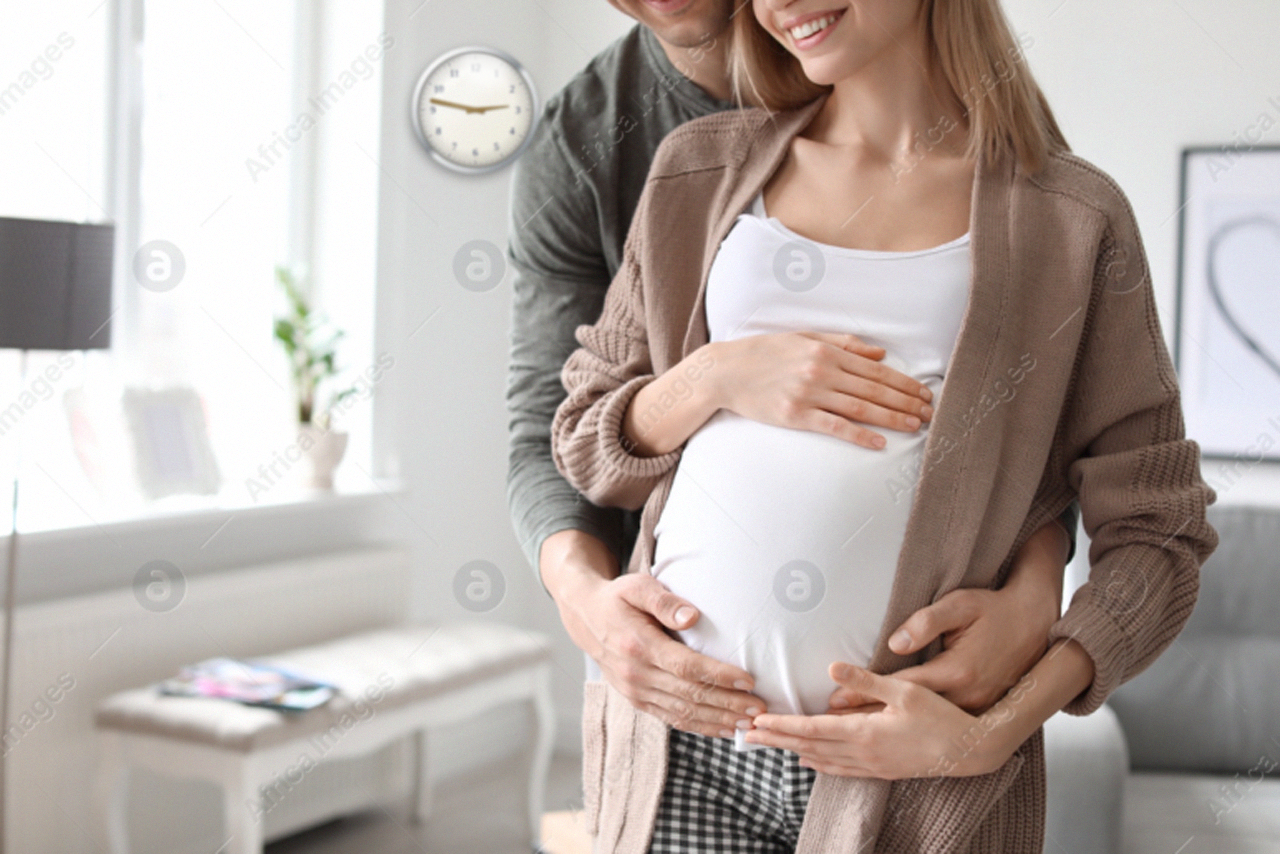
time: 2:47
